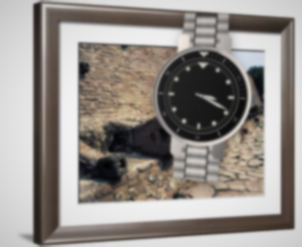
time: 3:19
